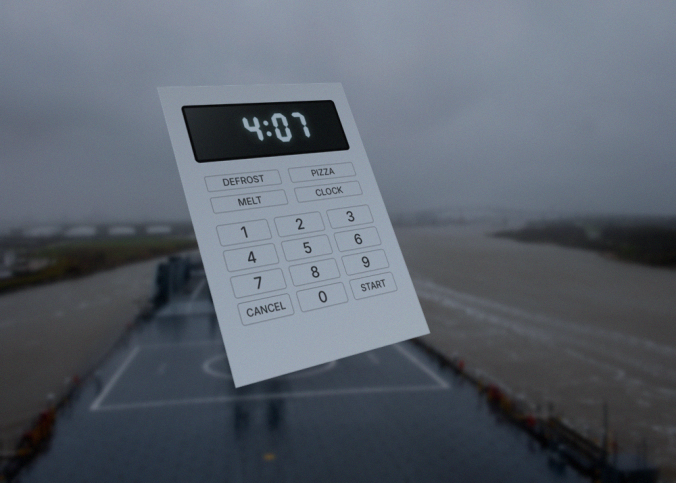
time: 4:07
